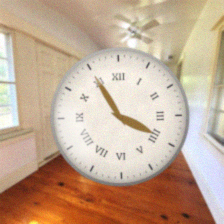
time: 3:55
